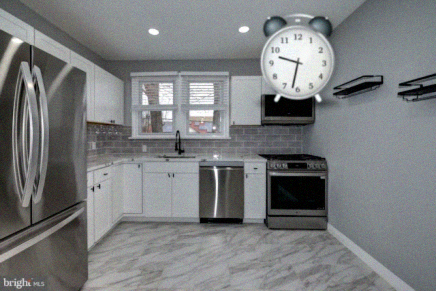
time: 9:32
